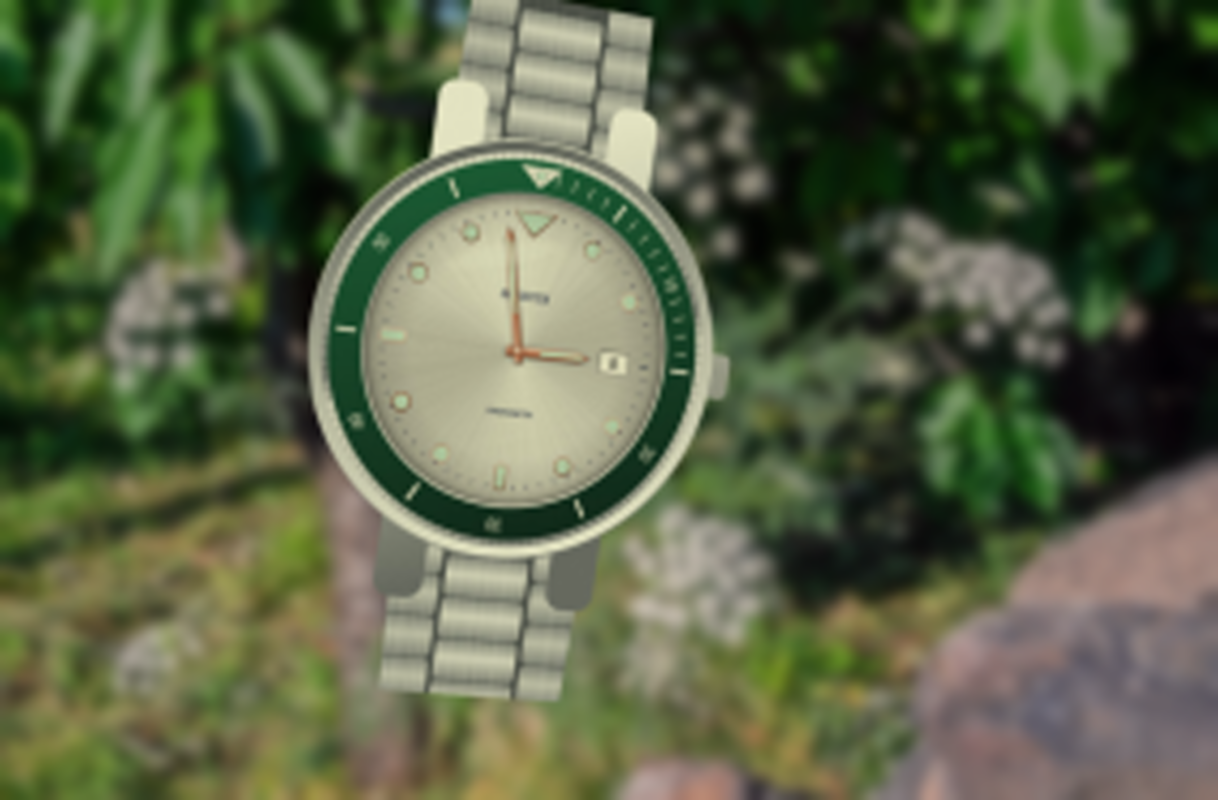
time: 2:58
